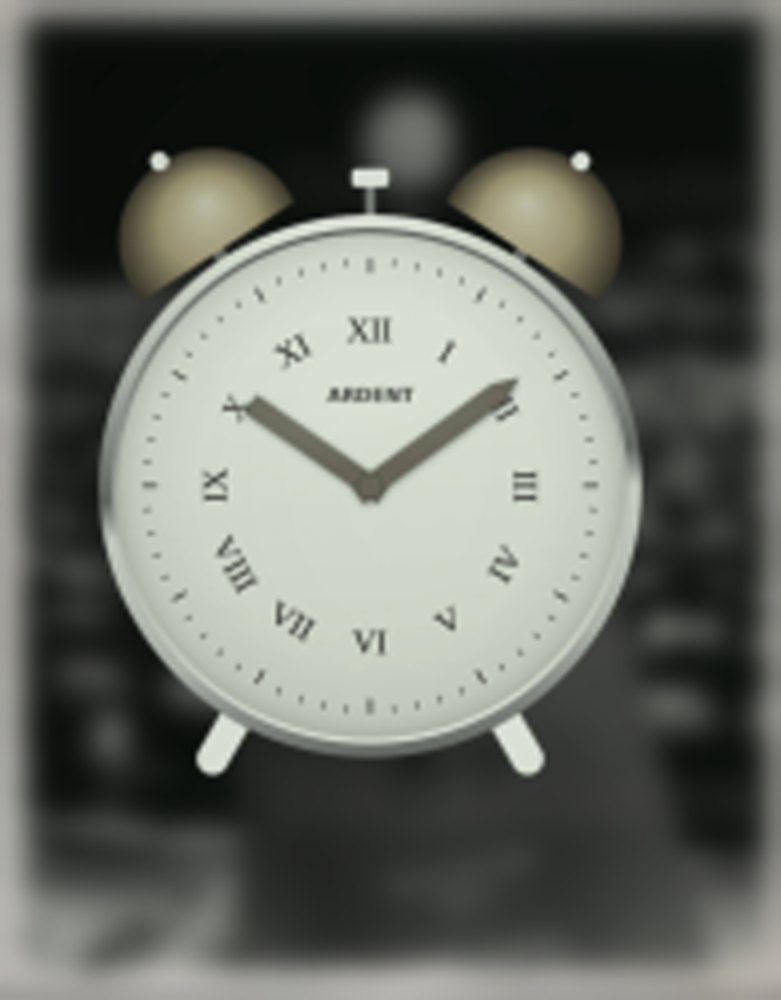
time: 10:09
